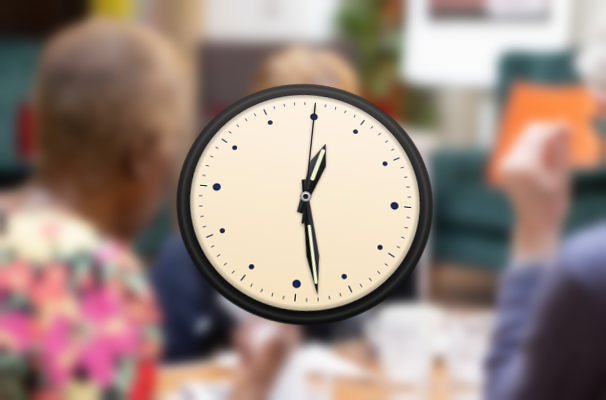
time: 12:28:00
